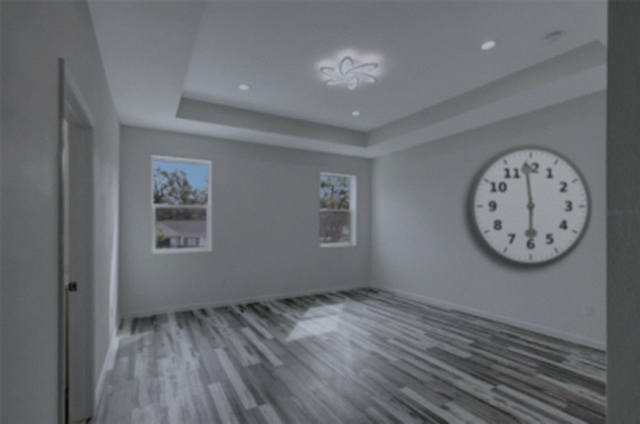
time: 5:59
